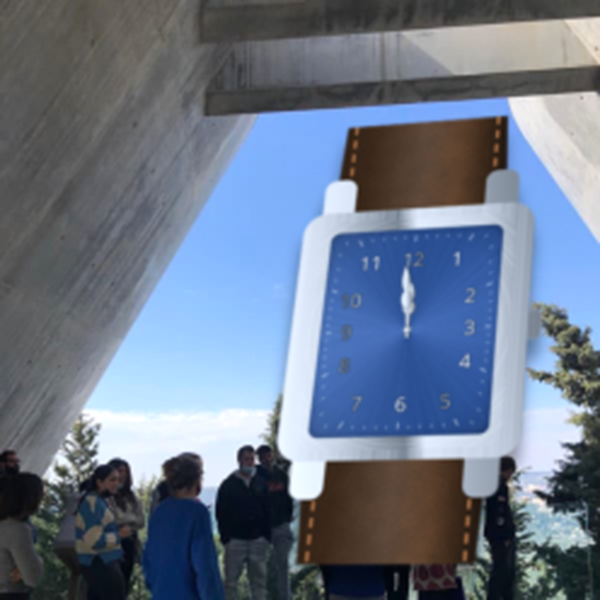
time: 11:59
